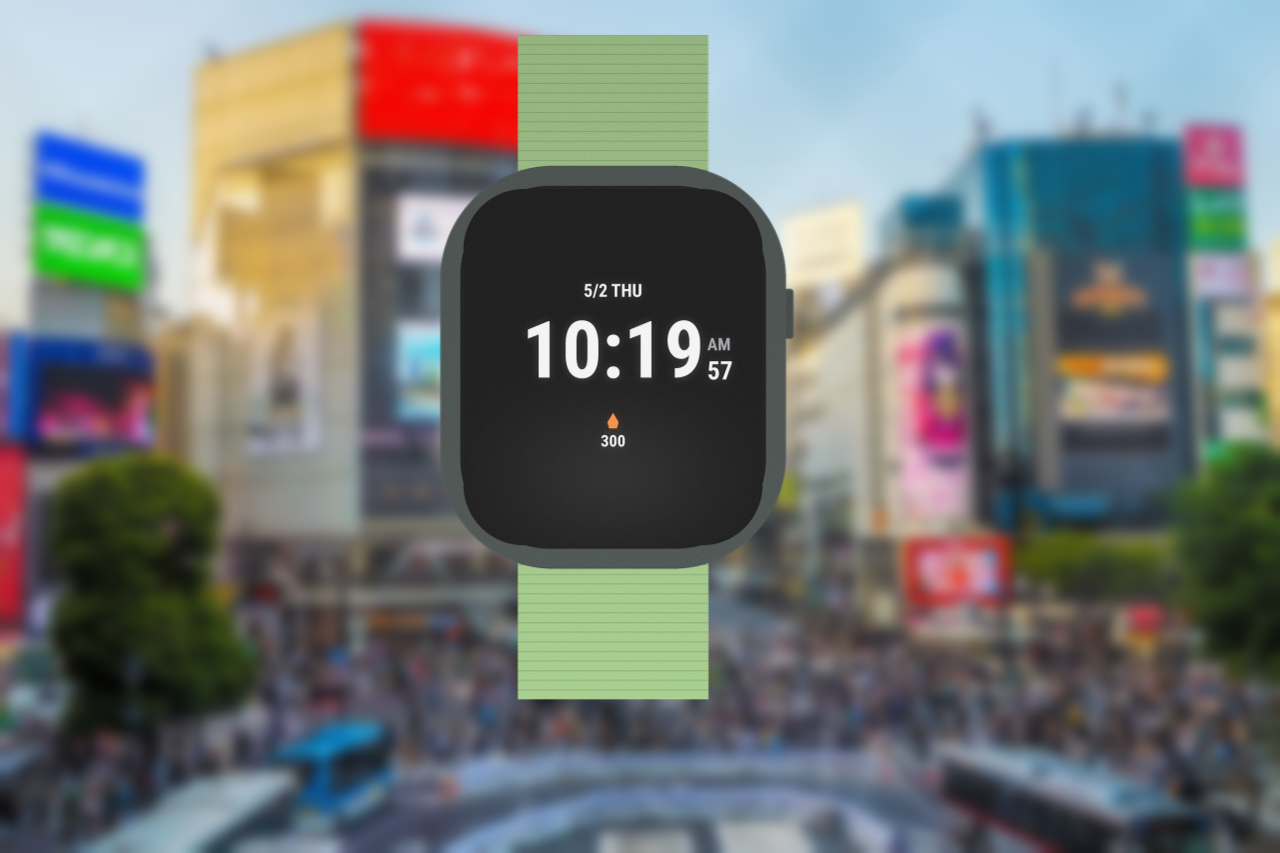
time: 10:19:57
